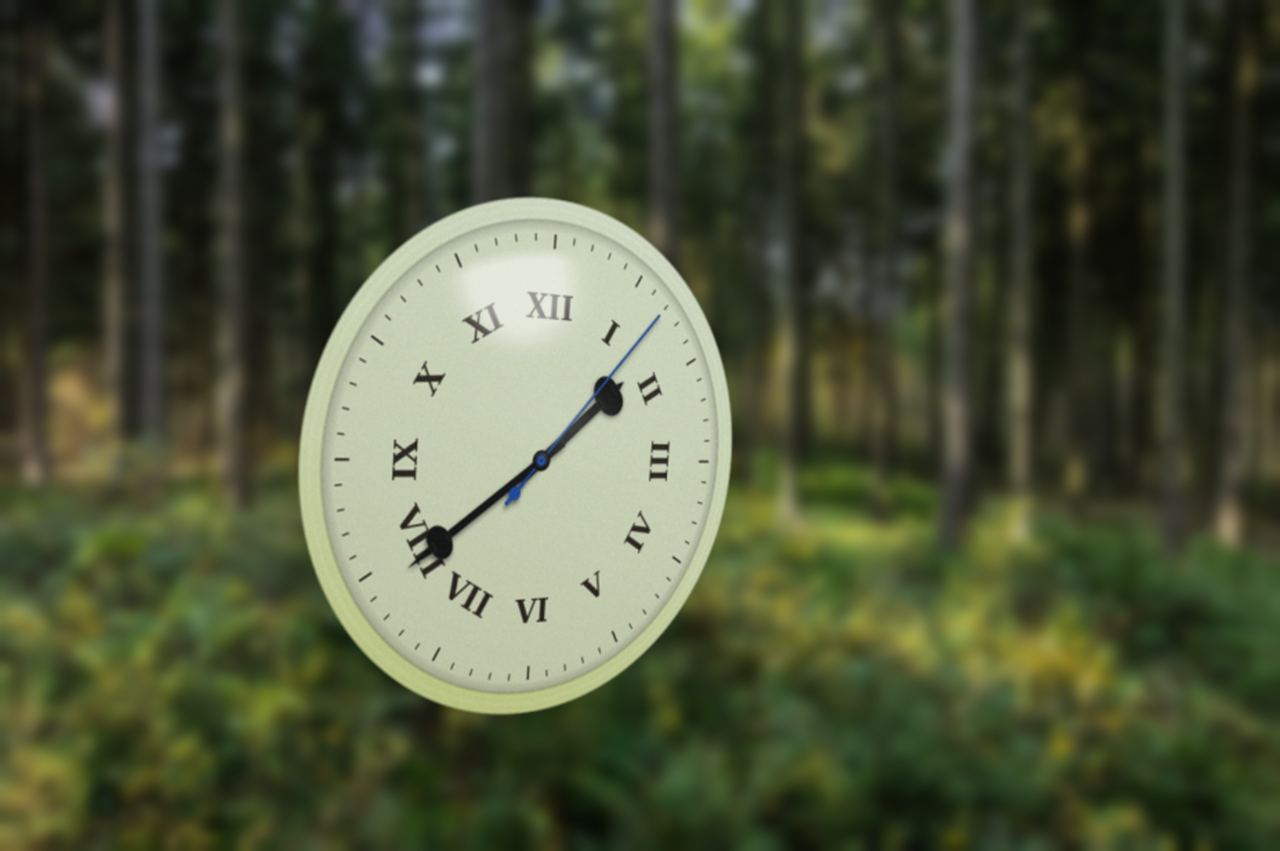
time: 1:39:07
